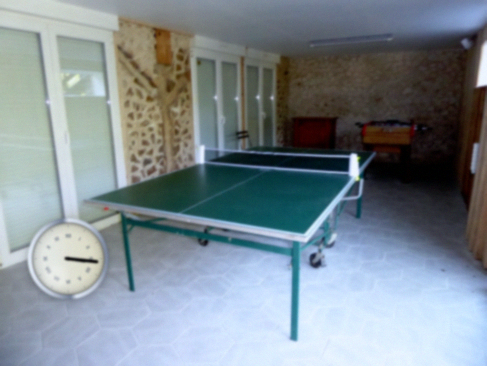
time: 3:16
